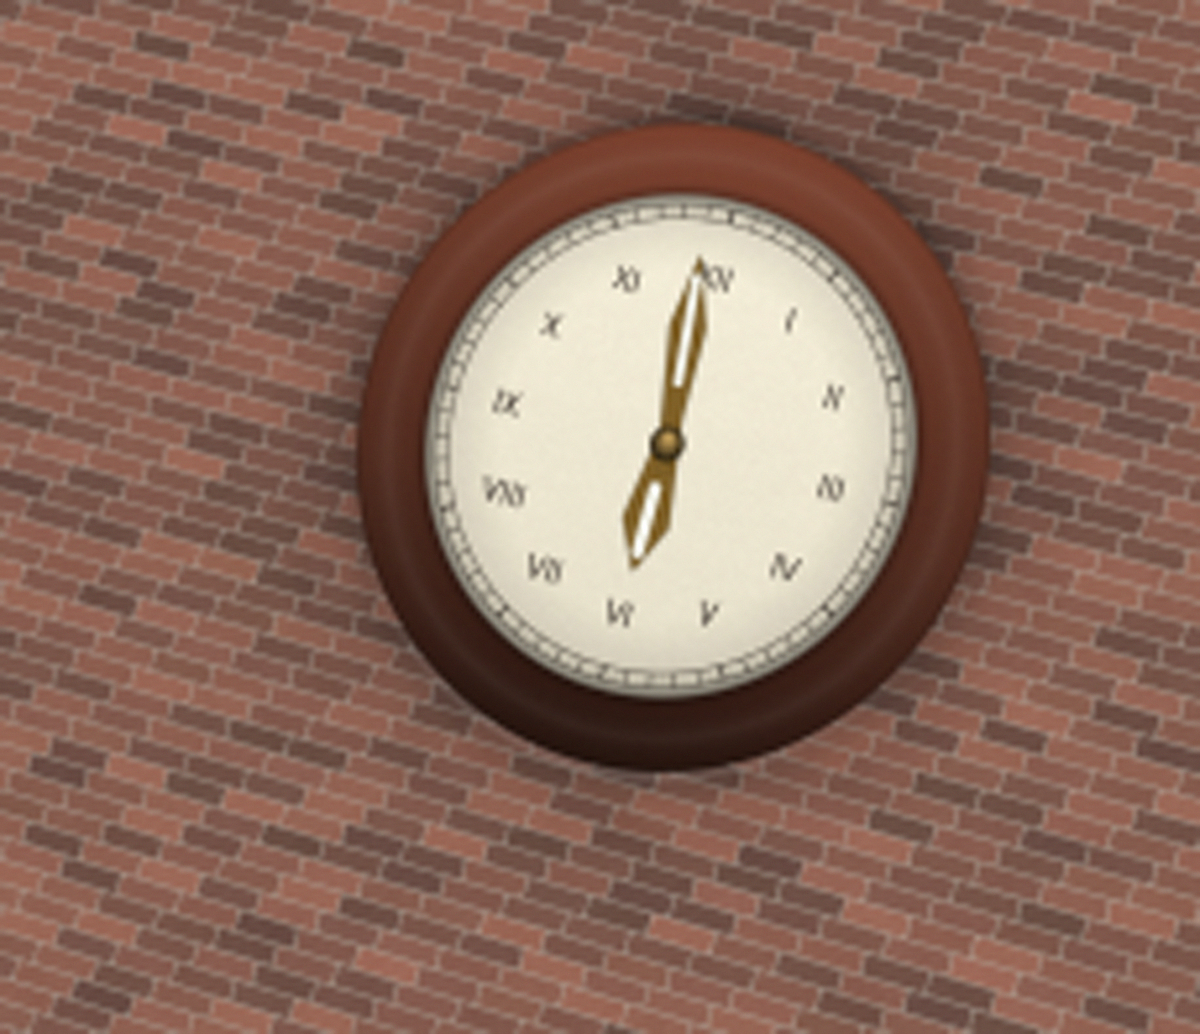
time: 5:59
